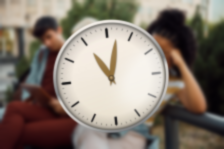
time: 11:02
